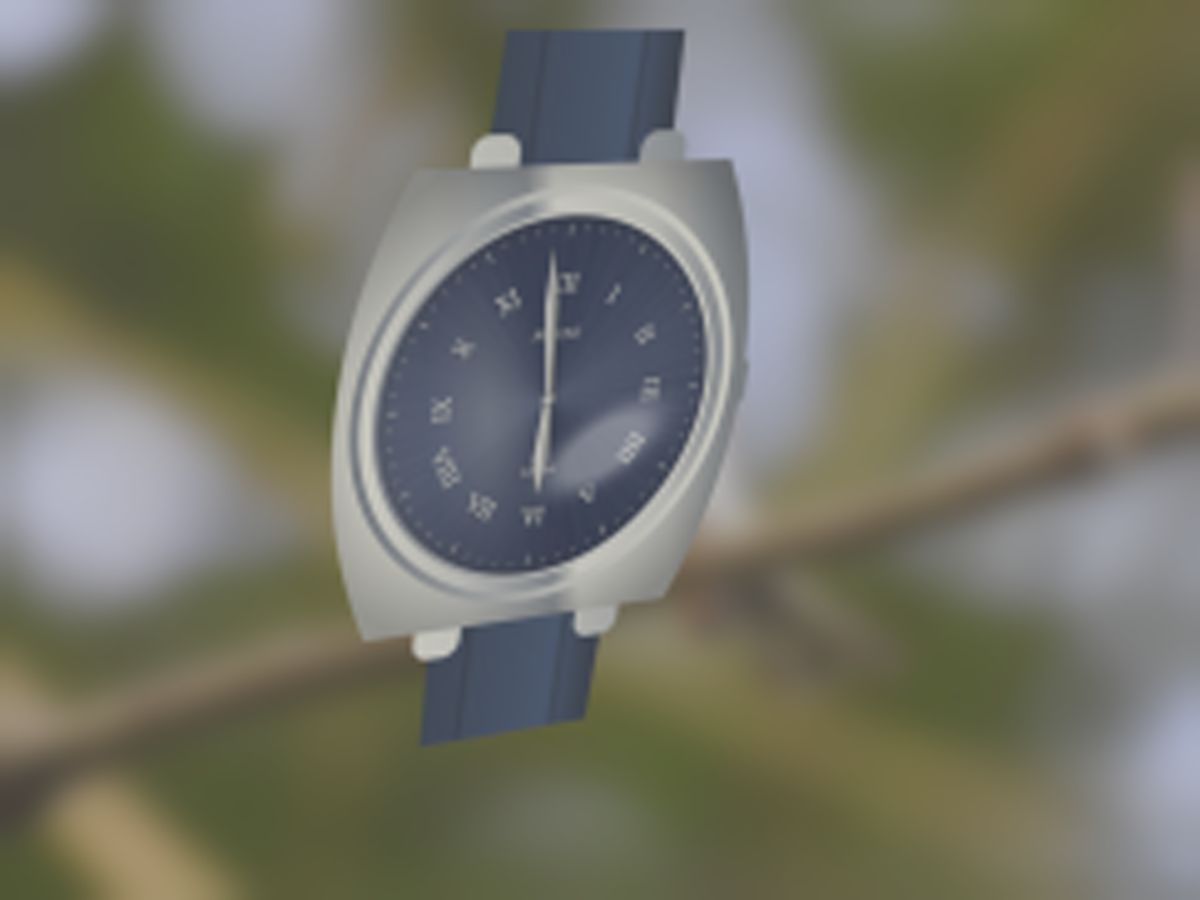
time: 5:59
